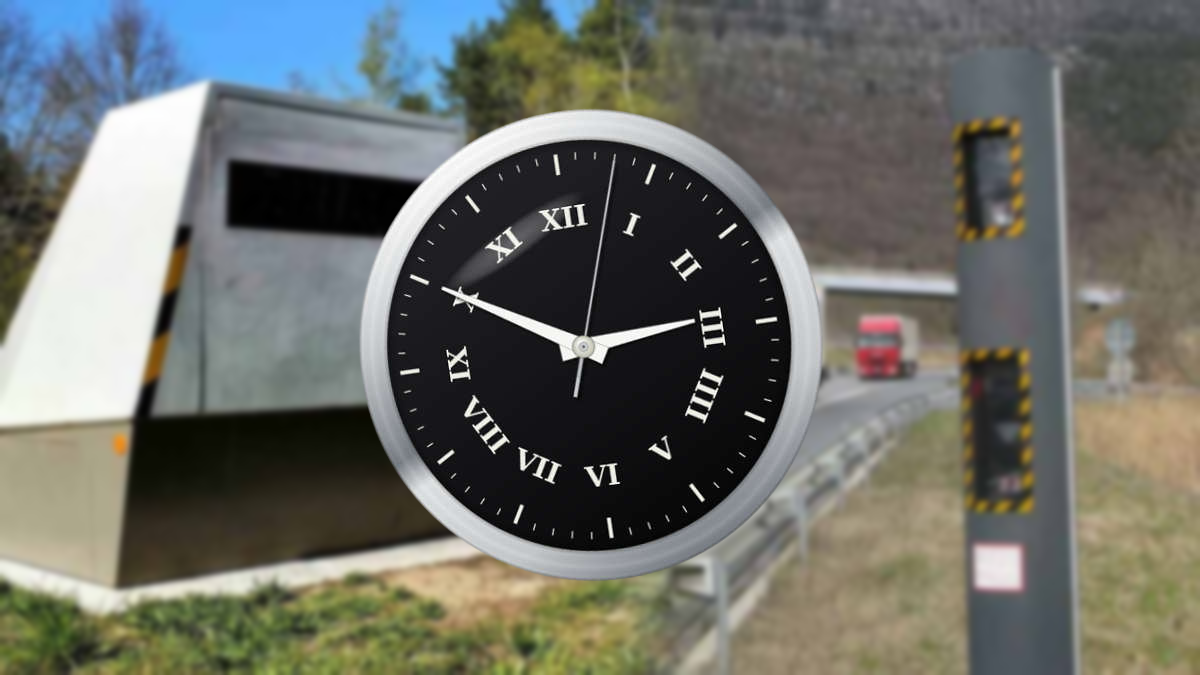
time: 2:50:03
